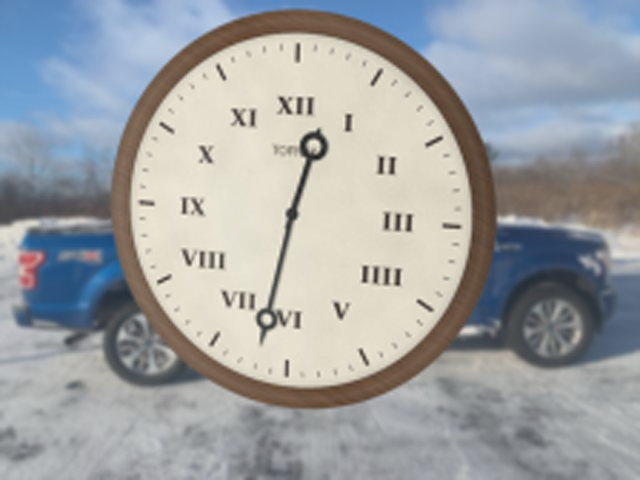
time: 12:32
